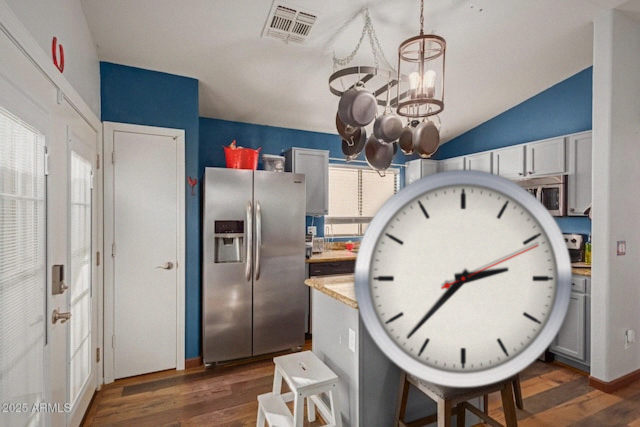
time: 2:37:11
